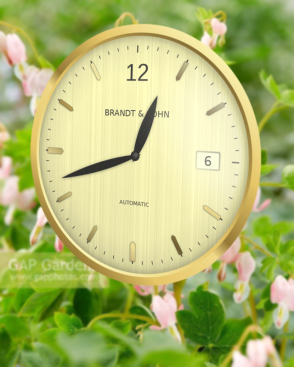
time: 12:42
